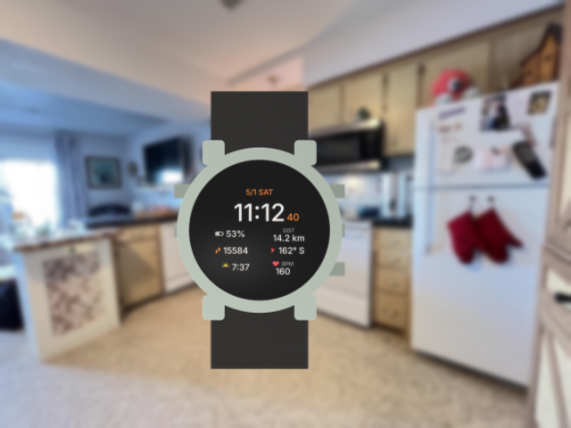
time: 11:12:40
